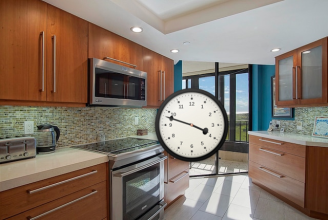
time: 3:48
